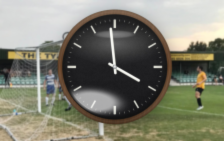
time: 3:59
